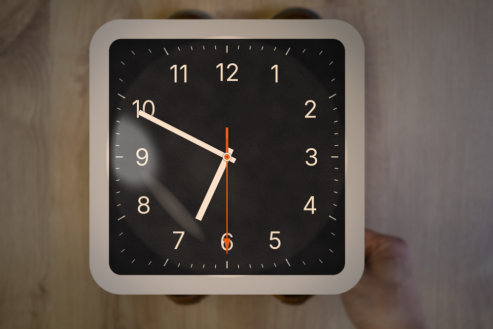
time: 6:49:30
